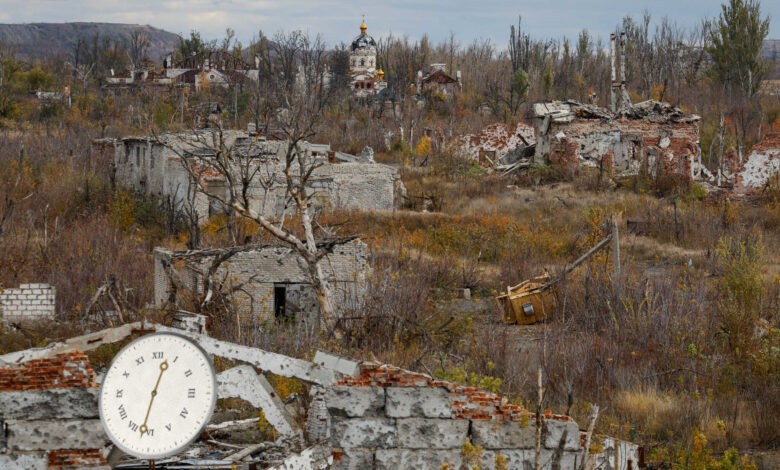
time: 12:32
